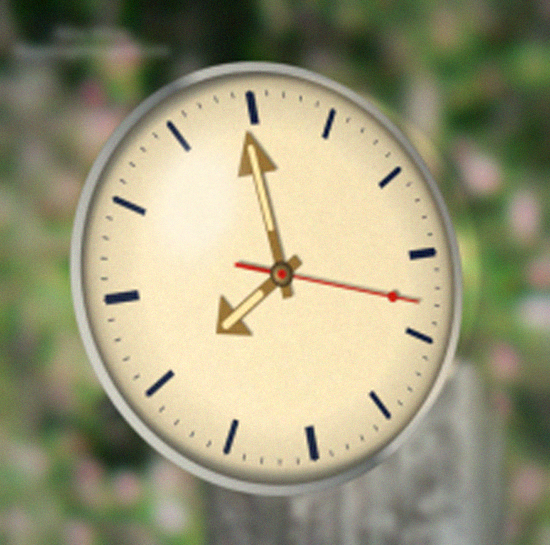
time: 7:59:18
